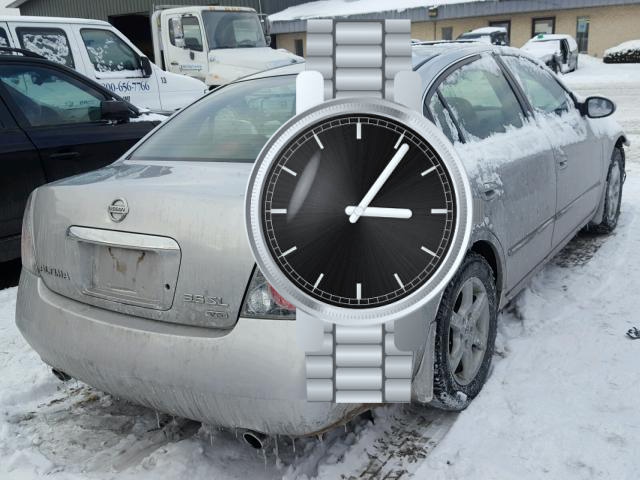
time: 3:06
